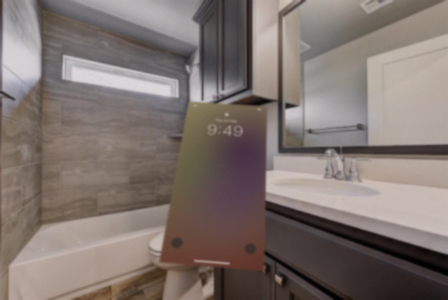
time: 9:49
